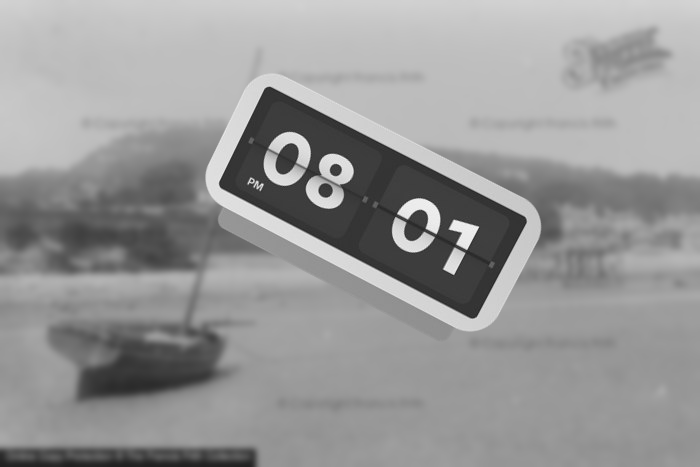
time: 8:01
